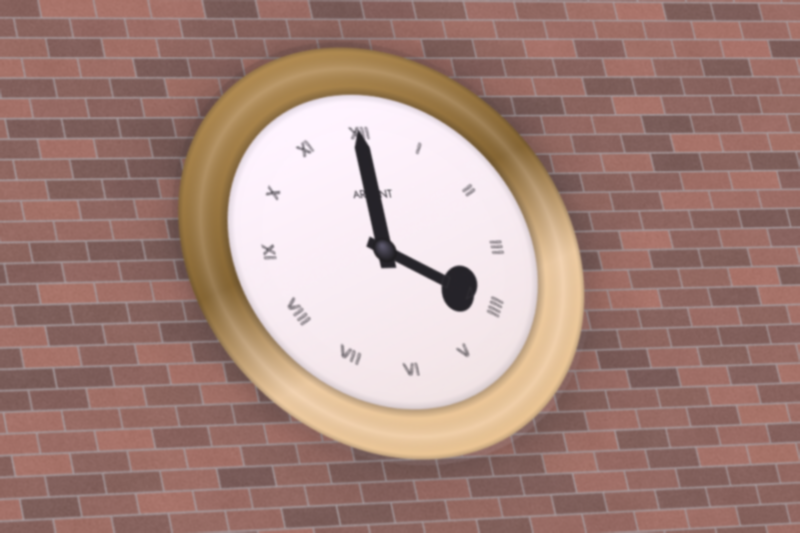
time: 4:00
